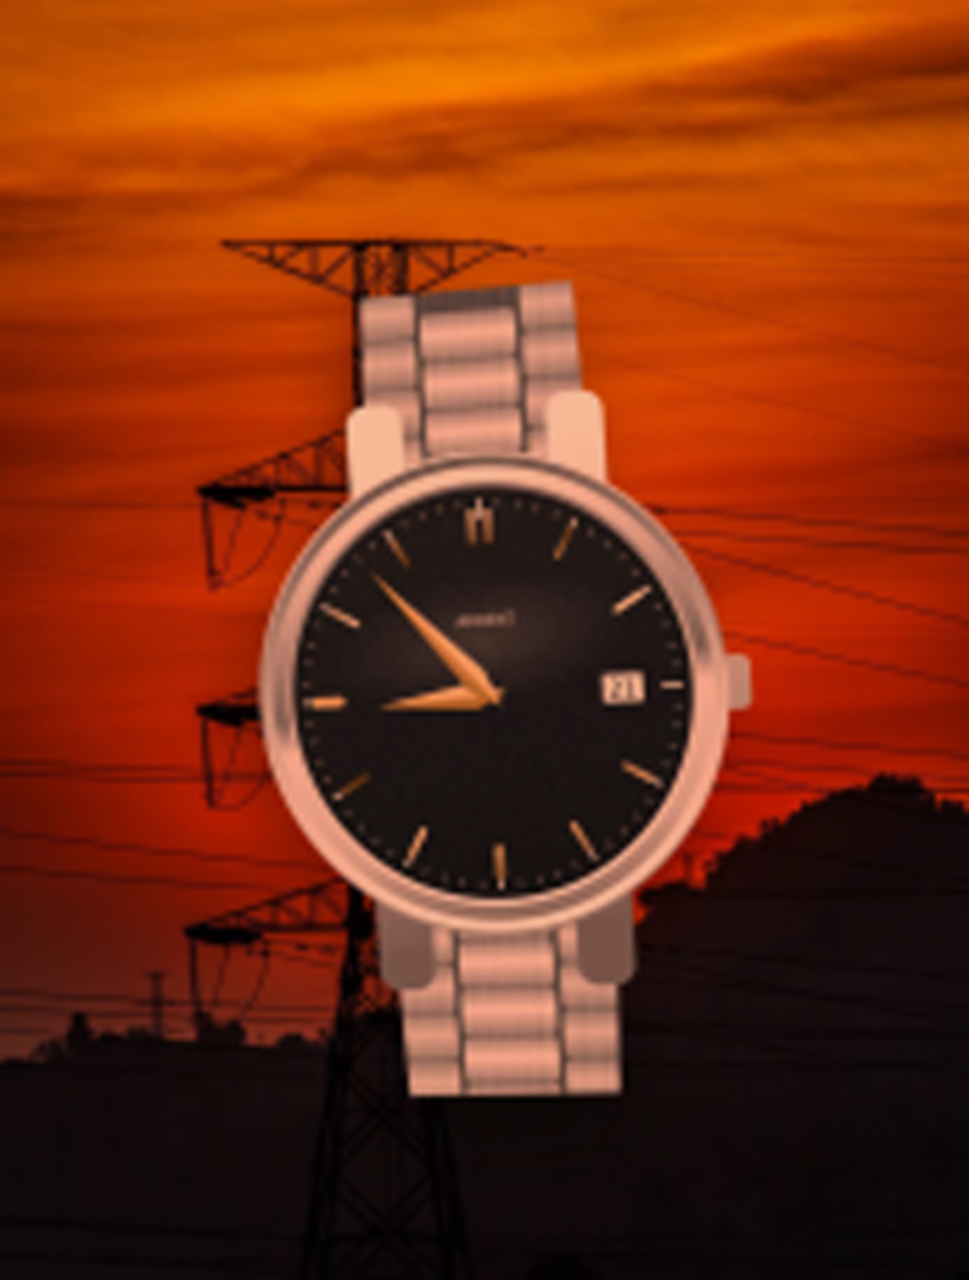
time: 8:53
